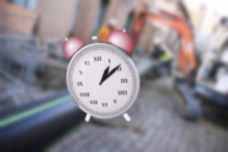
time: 1:09
